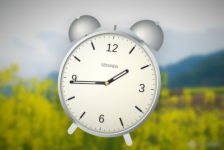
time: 1:44
